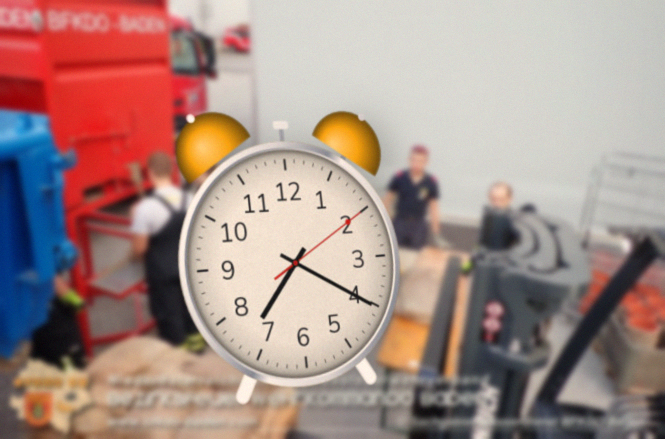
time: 7:20:10
